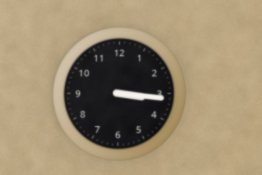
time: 3:16
